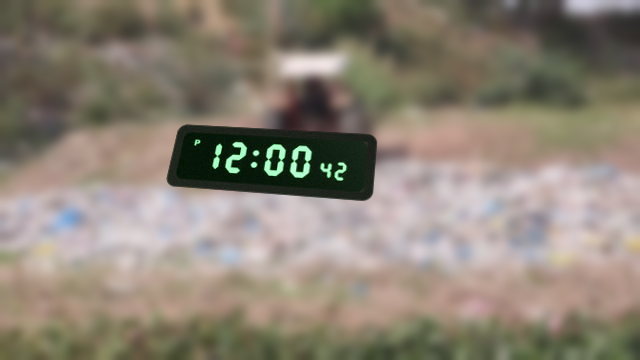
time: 12:00:42
